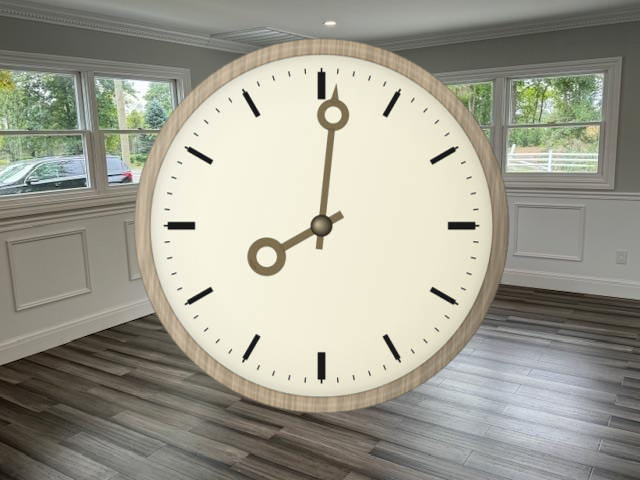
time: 8:01
